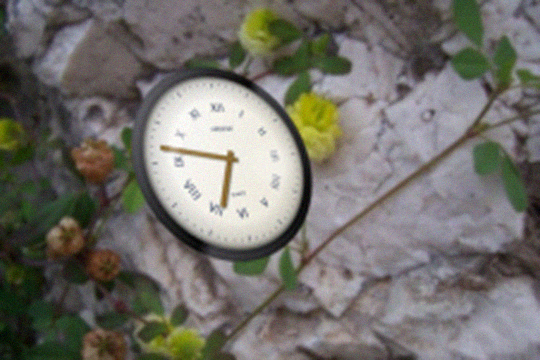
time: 6:47
